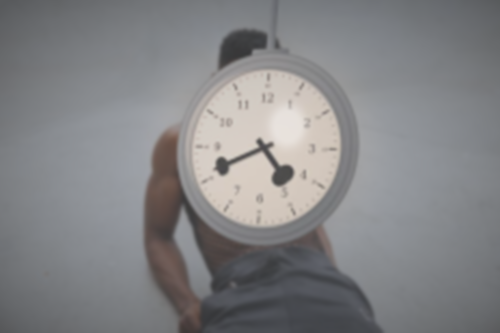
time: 4:41
